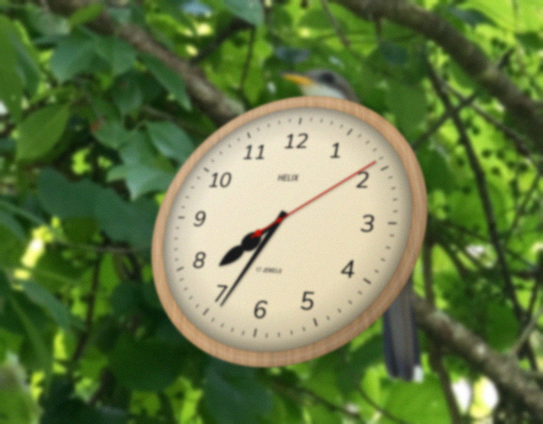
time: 7:34:09
